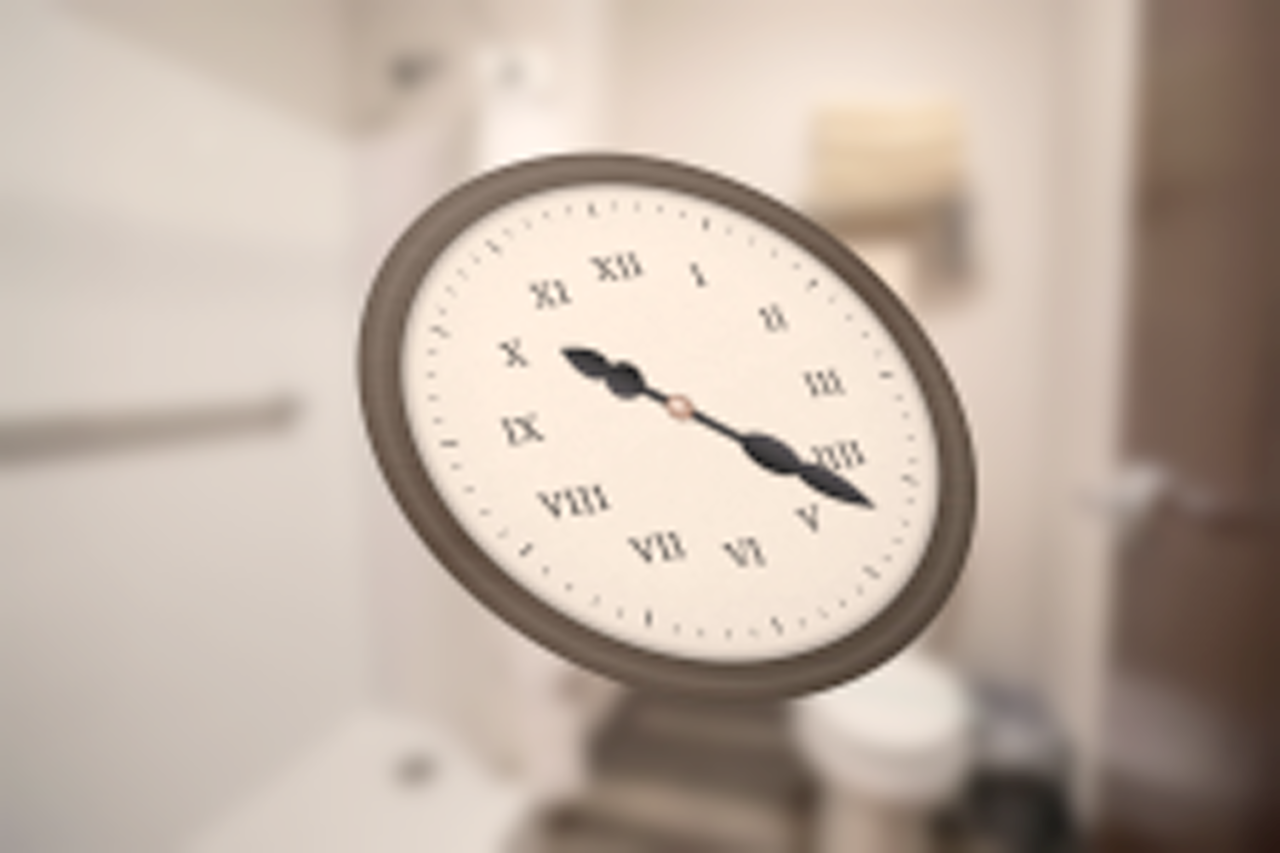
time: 10:22
